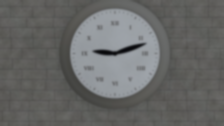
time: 9:12
